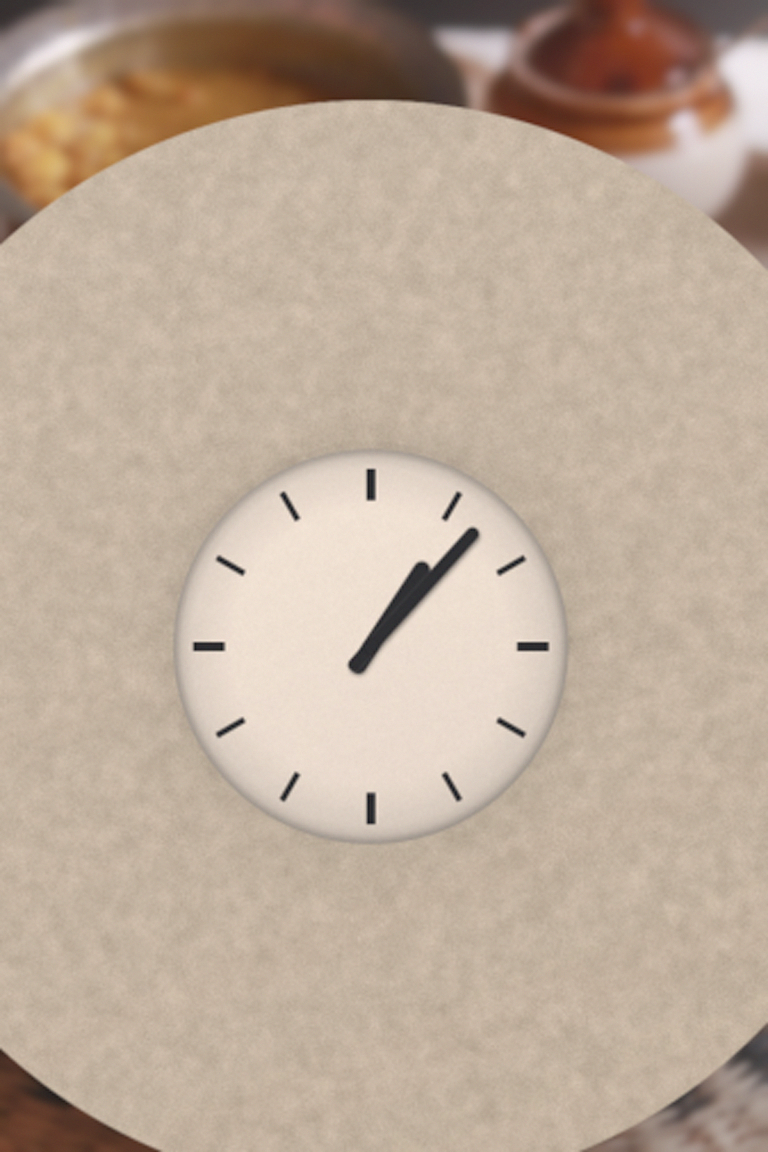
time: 1:07
